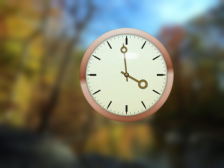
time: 3:59
